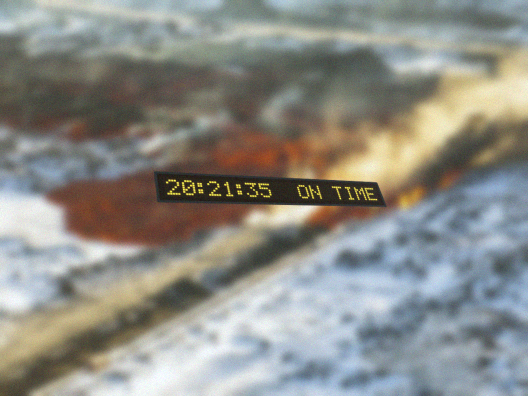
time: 20:21:35
